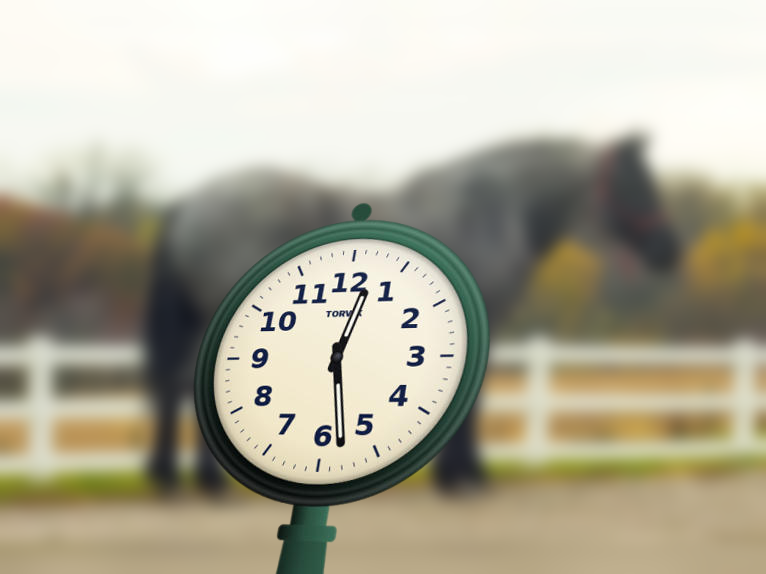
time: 12:28
